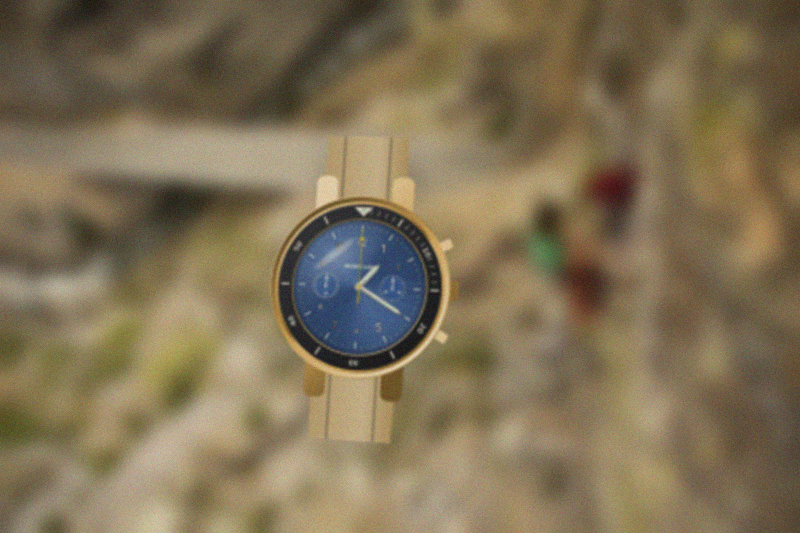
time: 1:20
